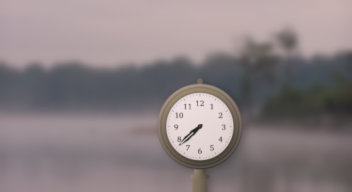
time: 7:38
